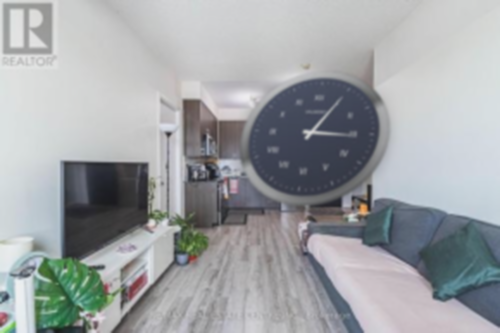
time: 3:05
